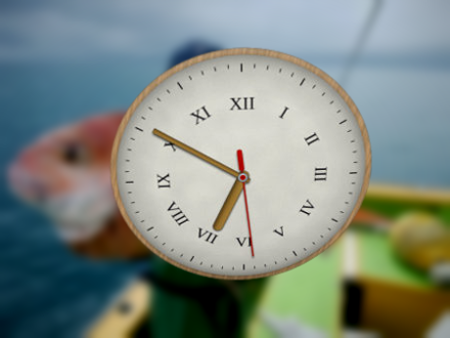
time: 6:50:29
